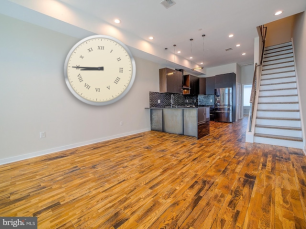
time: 8:45
